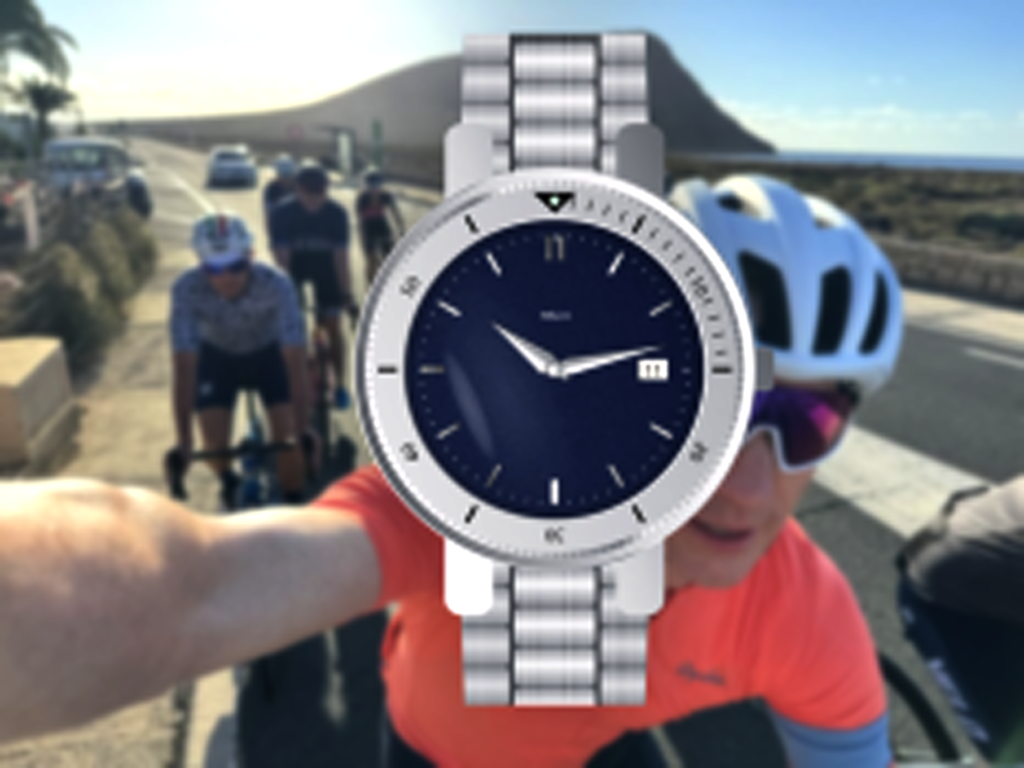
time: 10:13
